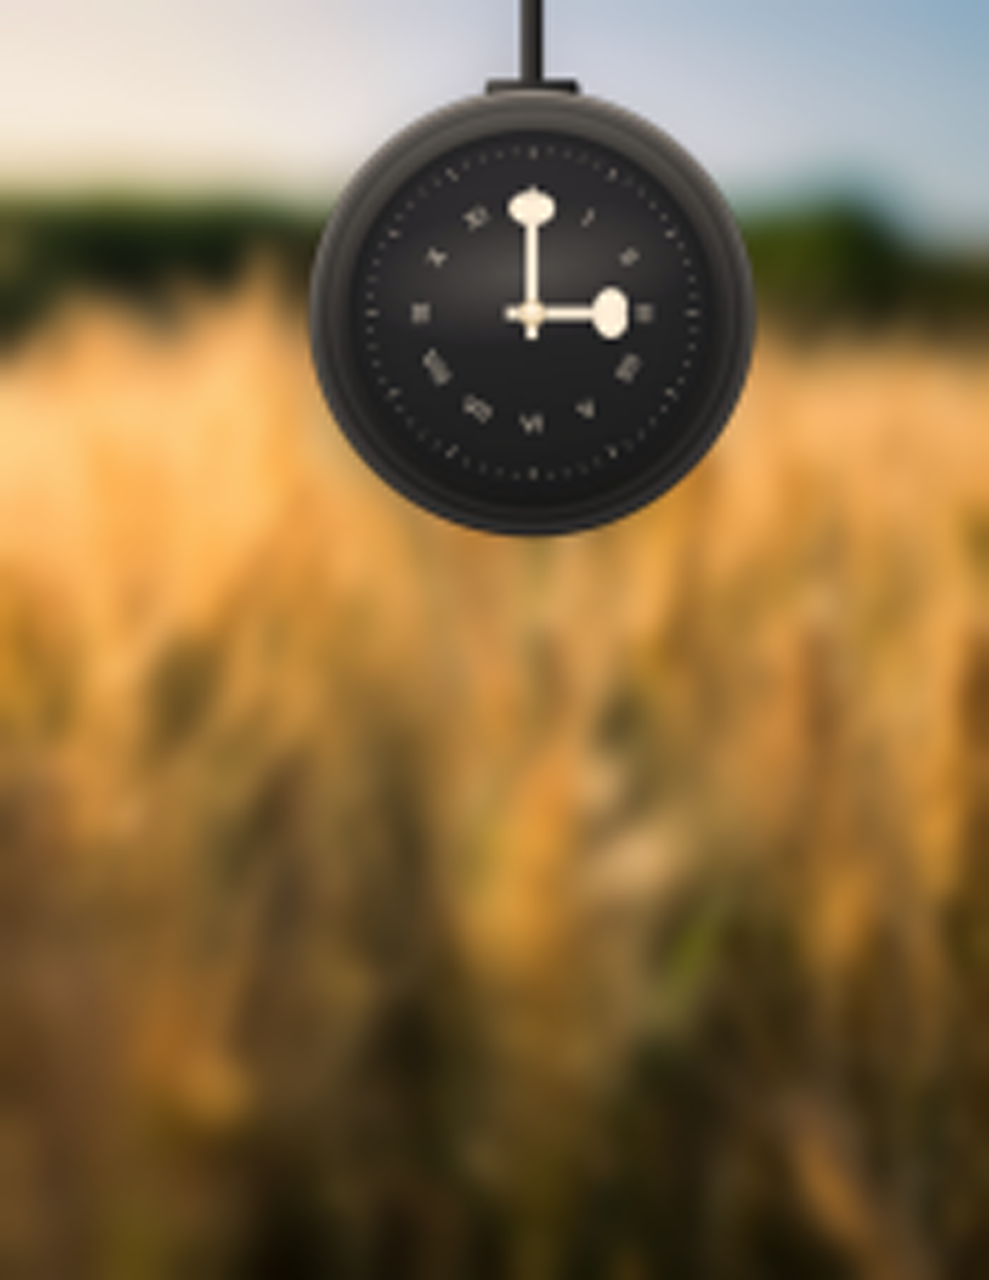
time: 3:00
